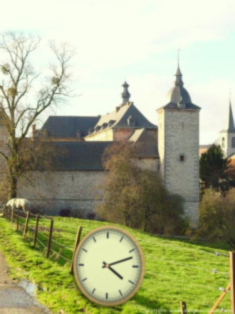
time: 4:12
